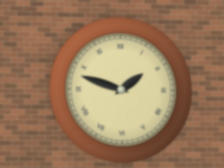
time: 1:48
